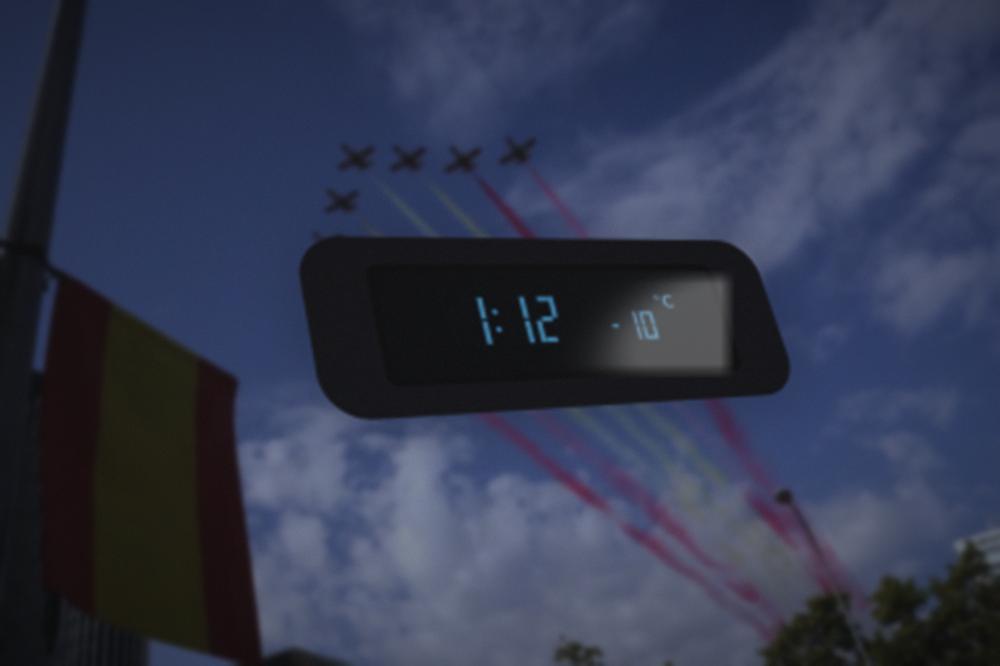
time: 1:12
